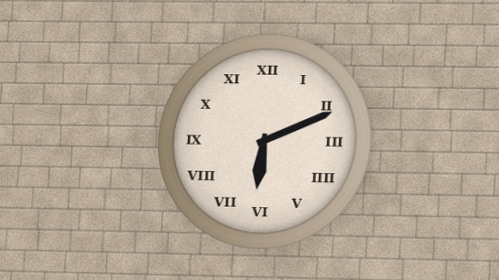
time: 6:11
